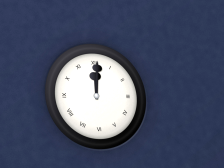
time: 12:01
